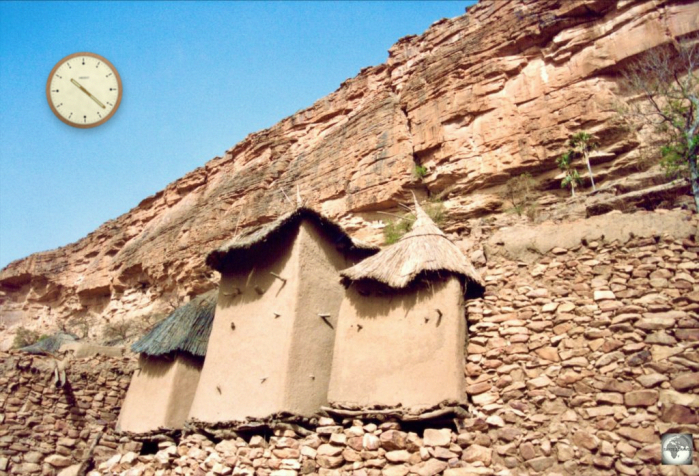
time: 10:22
